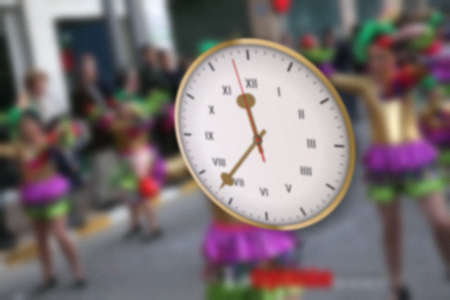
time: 11:36:58
